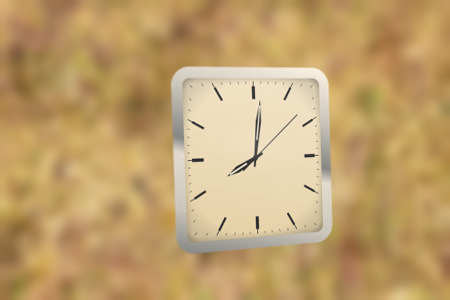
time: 8:01:08
